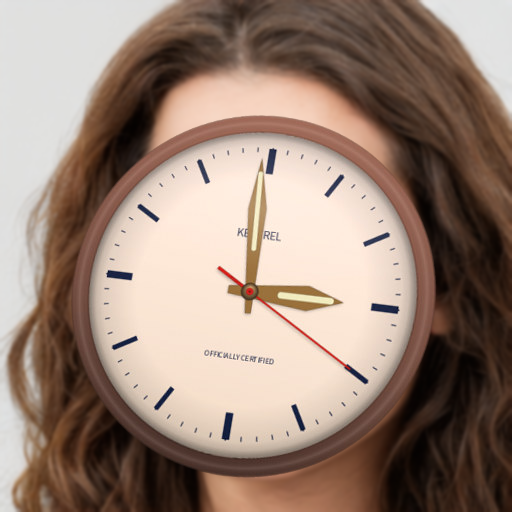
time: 2:59:20
